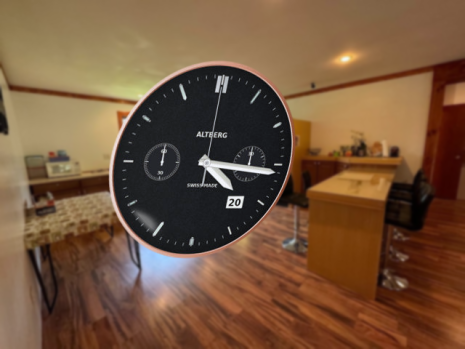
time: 4:16
